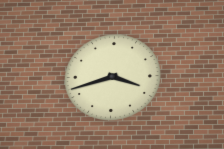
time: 3:42
